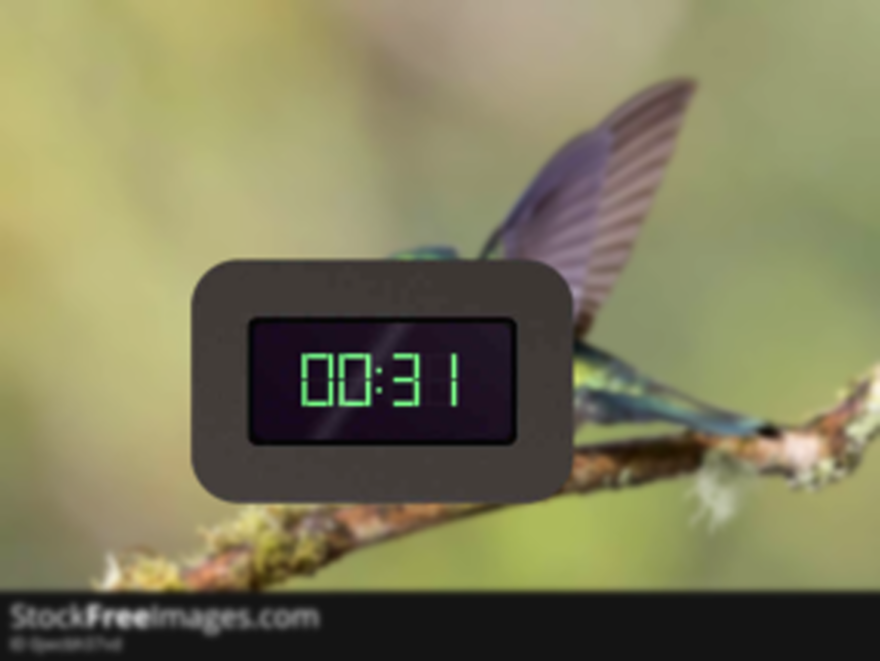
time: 0:31
